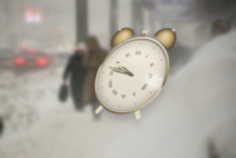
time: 9:47
